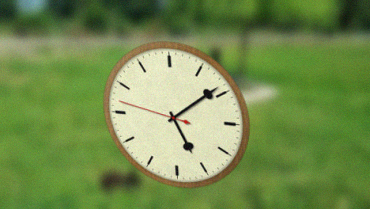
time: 5:08:47
